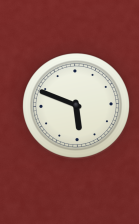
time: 5:49
